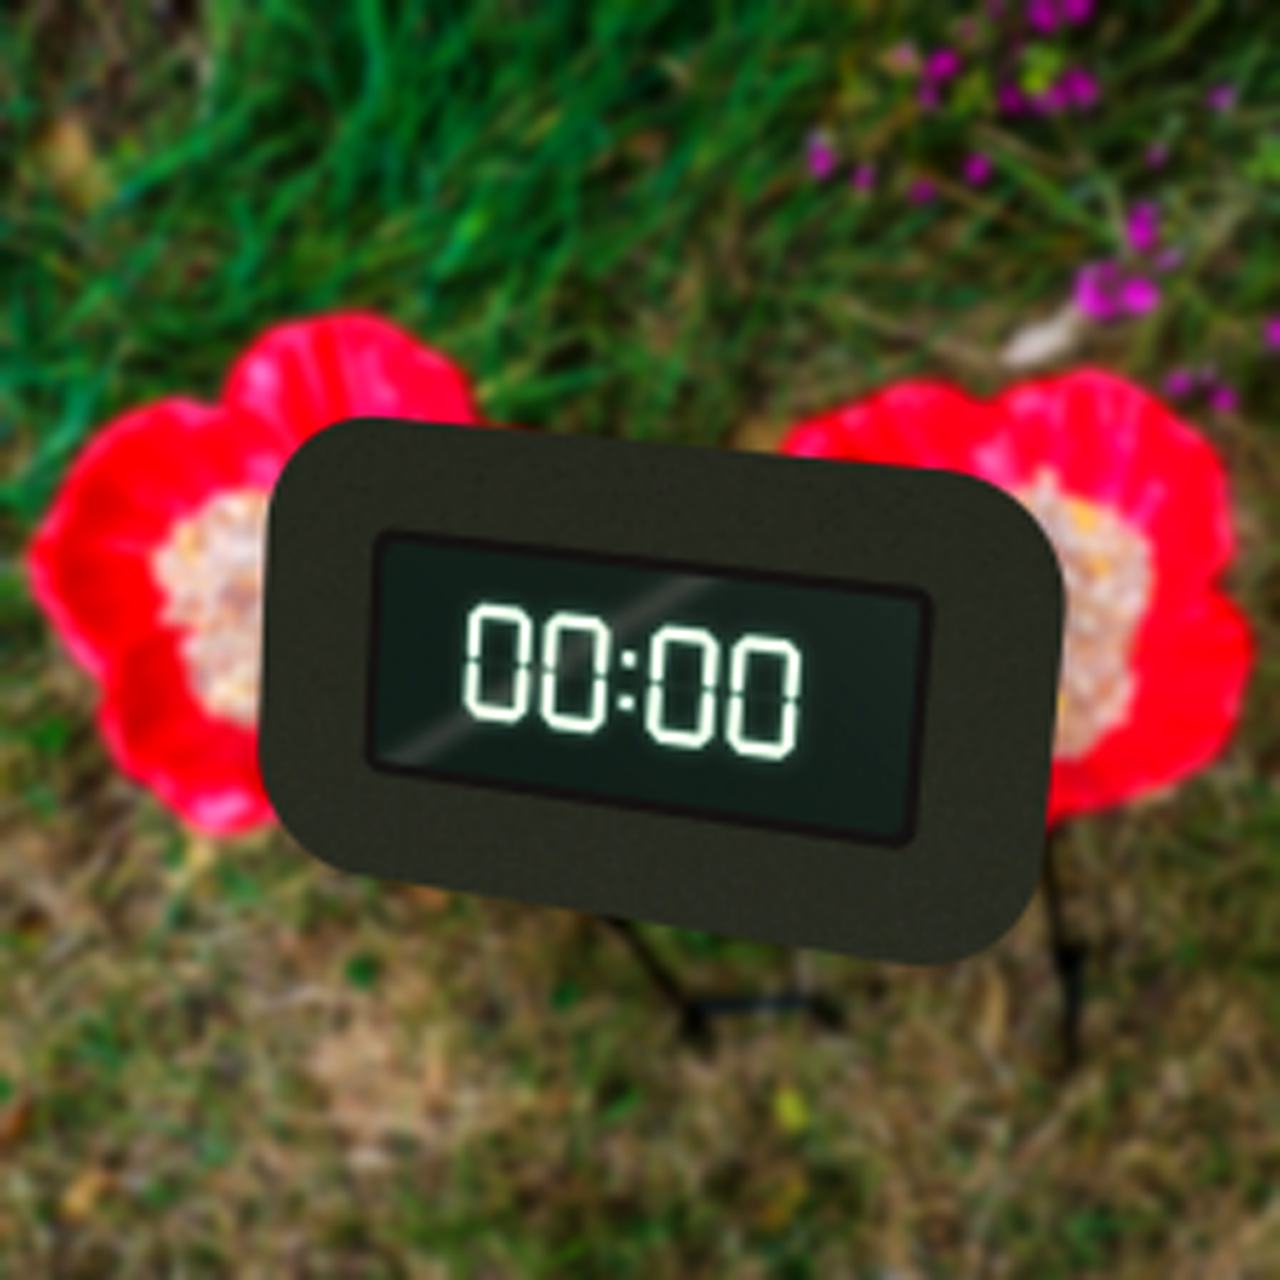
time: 0:00
